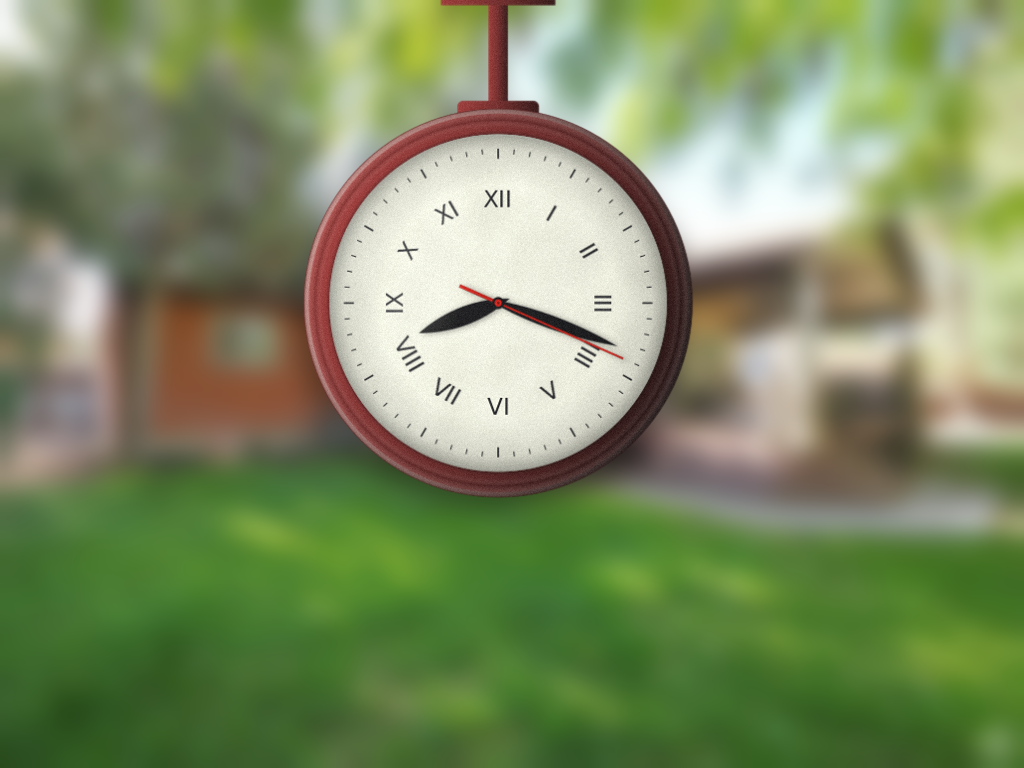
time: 8:18:19
